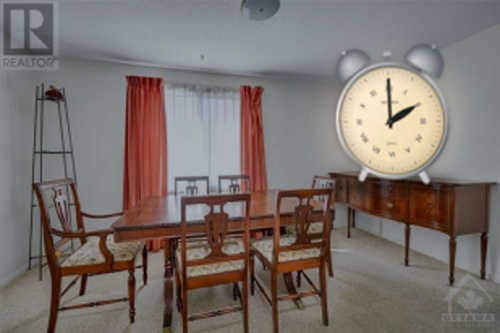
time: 2:00
